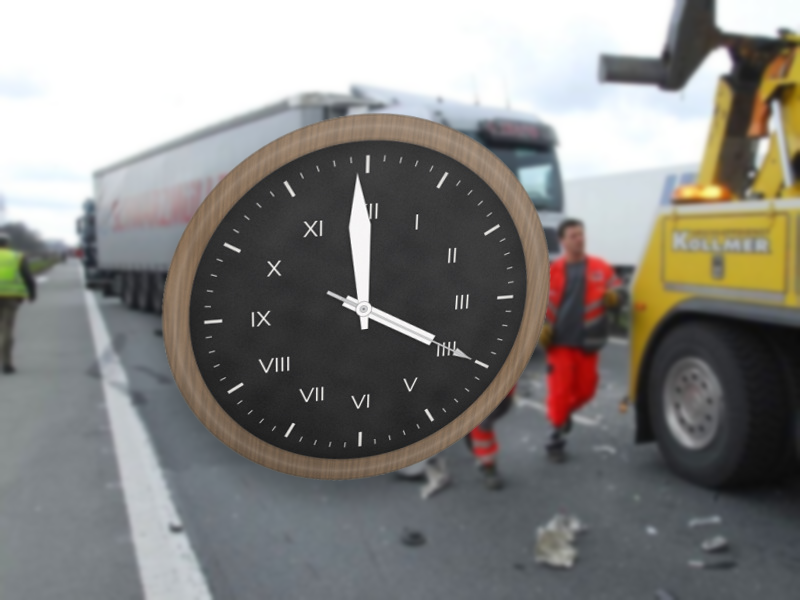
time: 3:59:20
